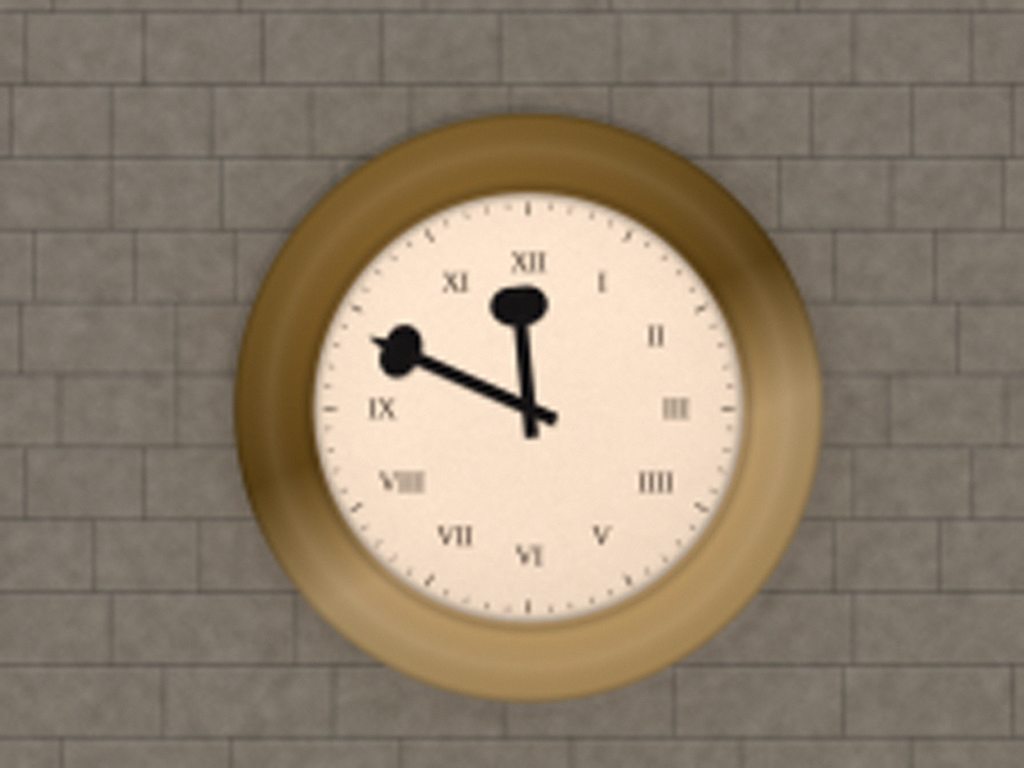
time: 11:49
